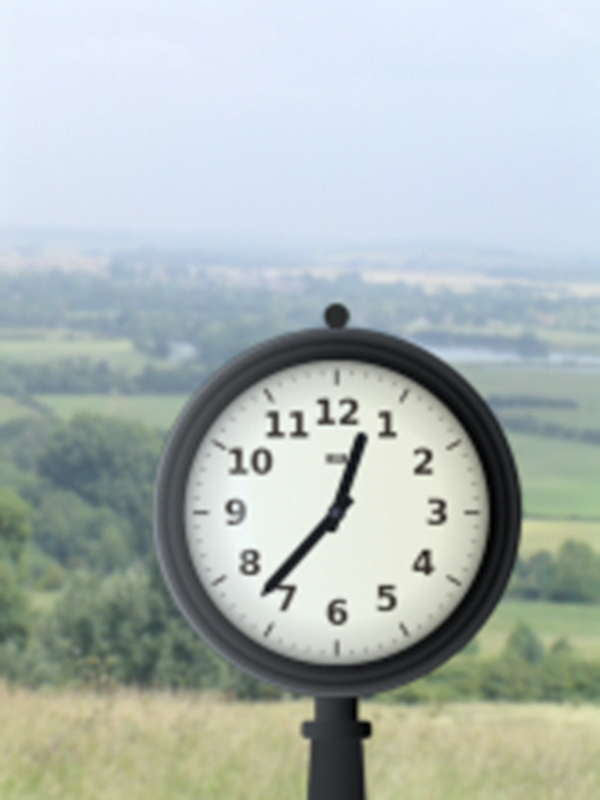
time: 12:37
